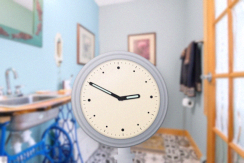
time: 2:50
